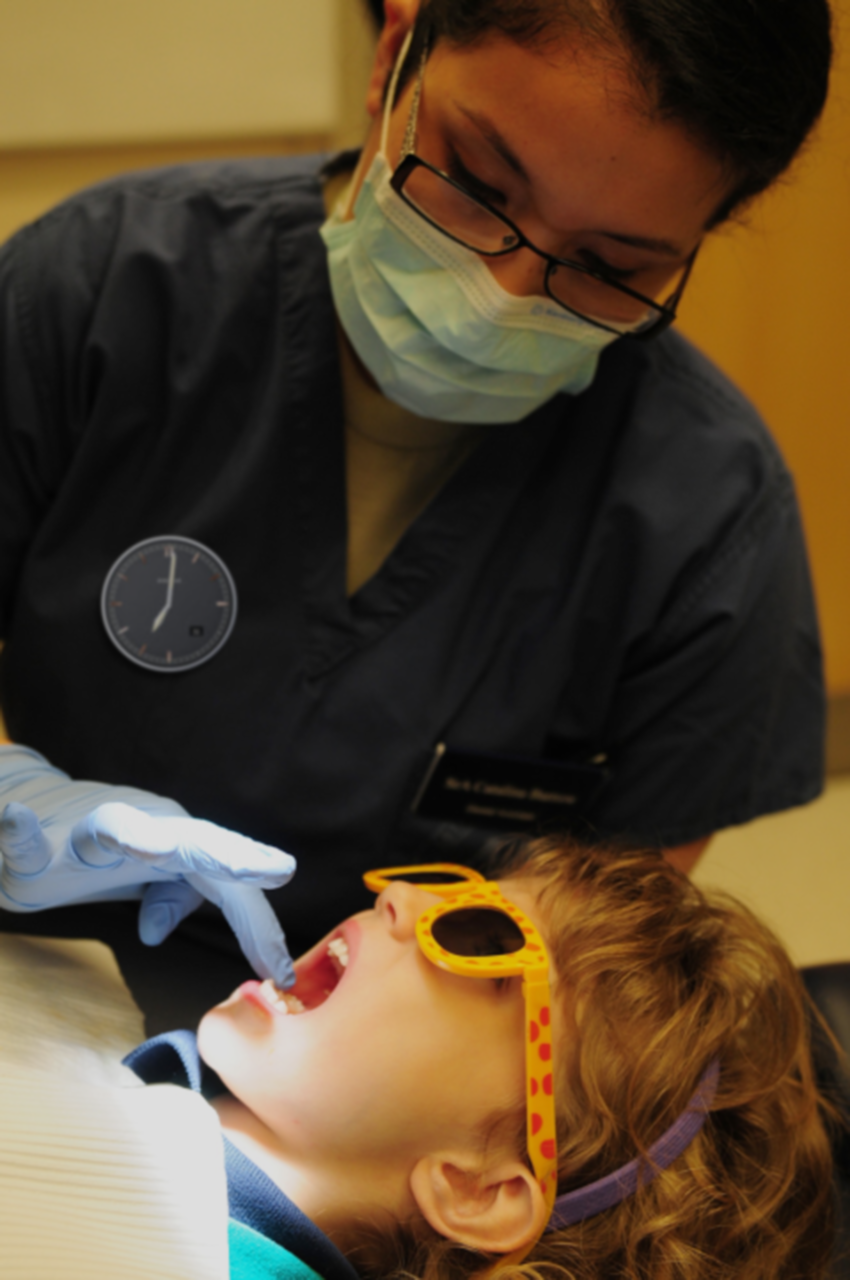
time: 7:01
